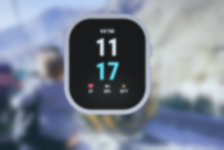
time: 11:17
